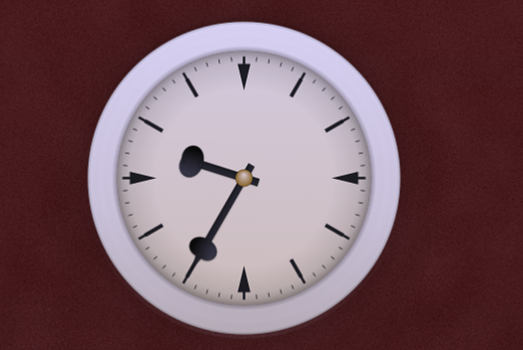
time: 9:35
